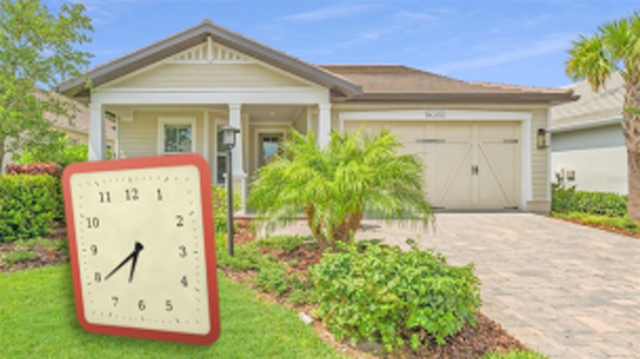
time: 6:39
